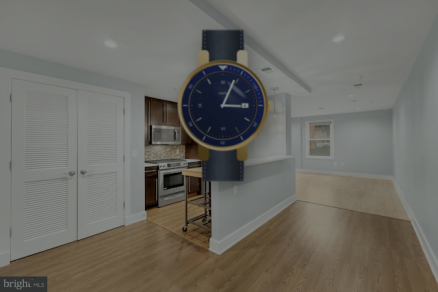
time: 3:04
